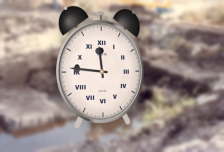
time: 11:46
